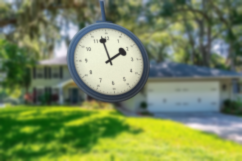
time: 1:58
